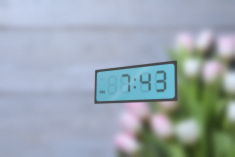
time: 7:43
